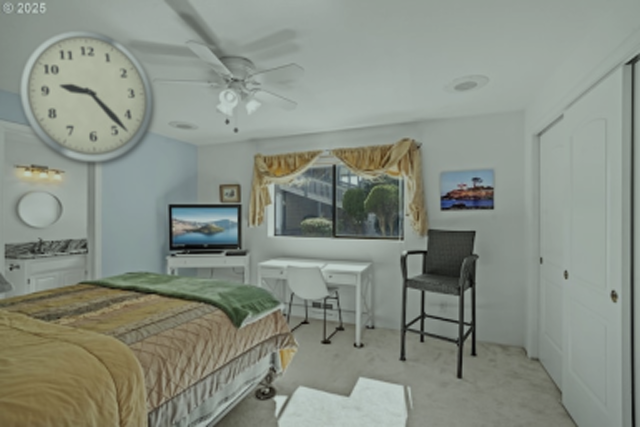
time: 9:23
